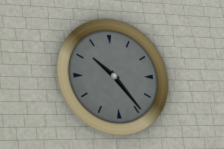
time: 10:24
